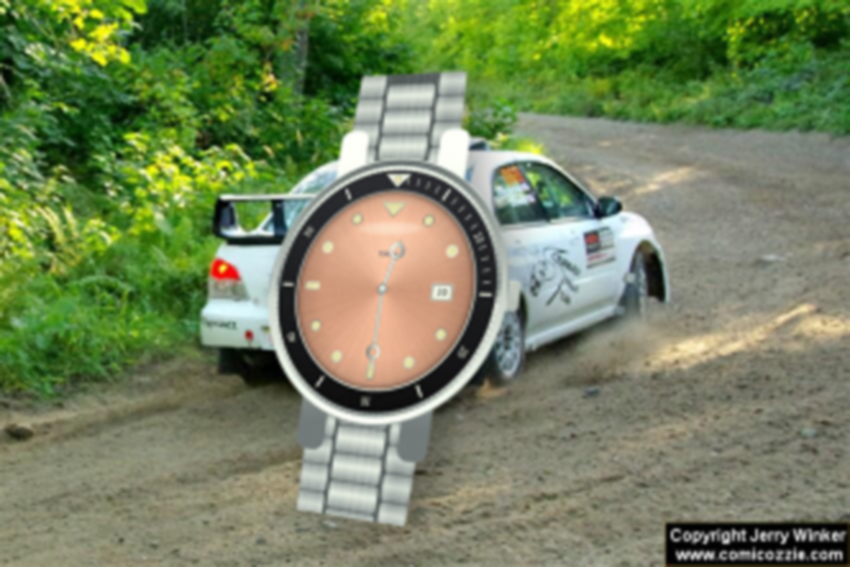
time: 12:30
